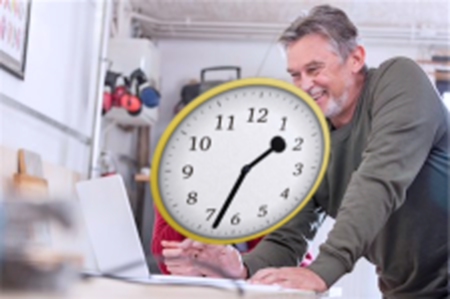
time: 1:33
